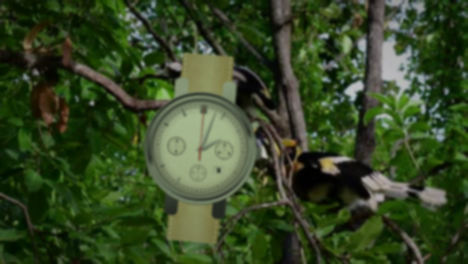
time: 2:03
